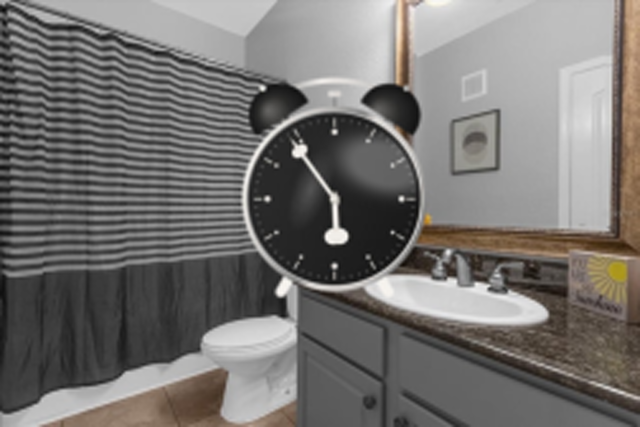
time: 5:54
